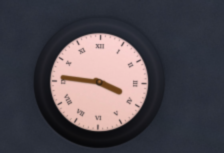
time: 3:46
